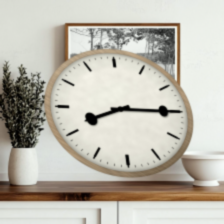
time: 8:15
